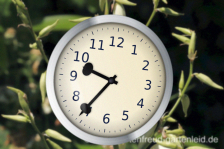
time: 9:36
